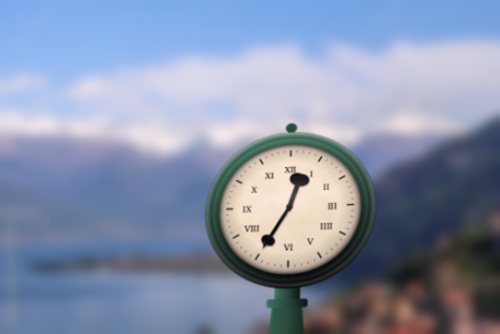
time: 12:35
